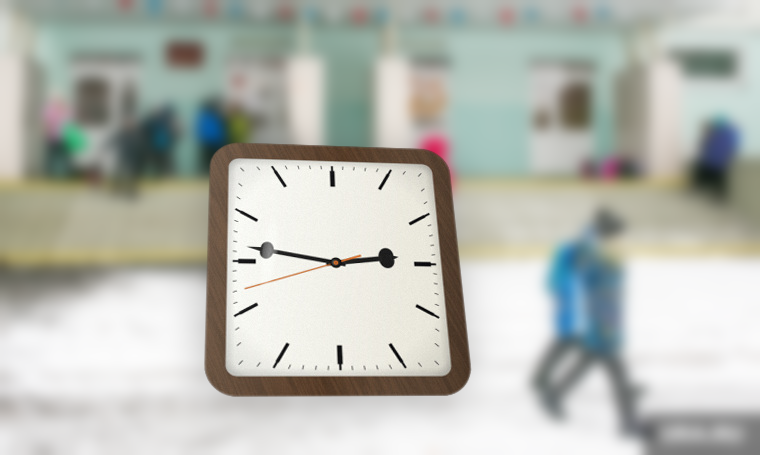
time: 2:46:42
